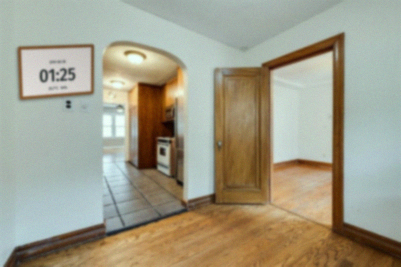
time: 1:25
